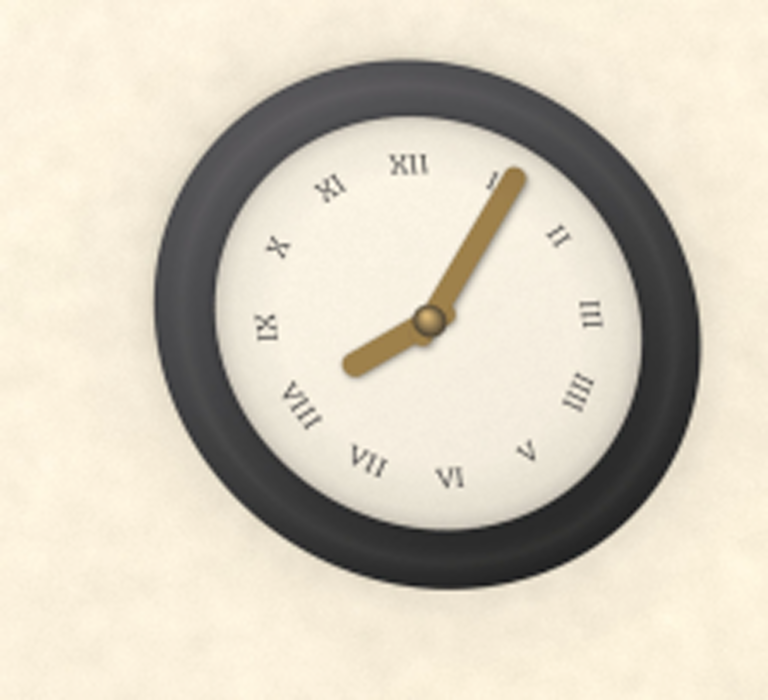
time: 8:06
